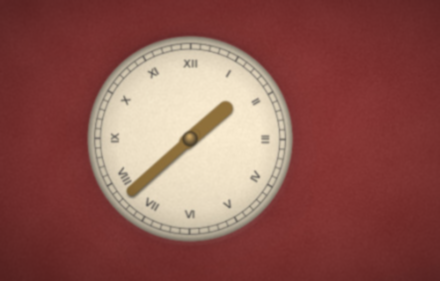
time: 1:38
